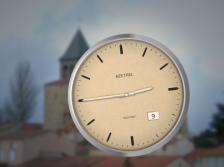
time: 2:45
